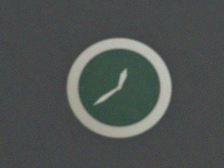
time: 12:39
